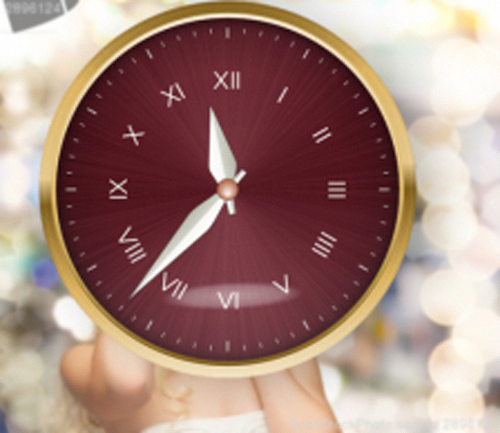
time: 11:37
